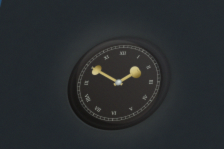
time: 1:50
